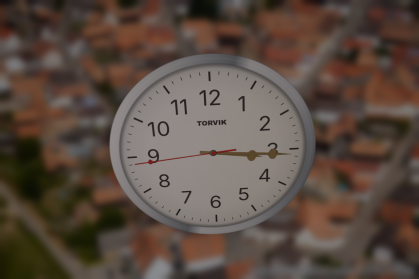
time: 3:15:44
